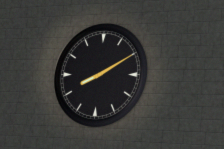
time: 8:10
